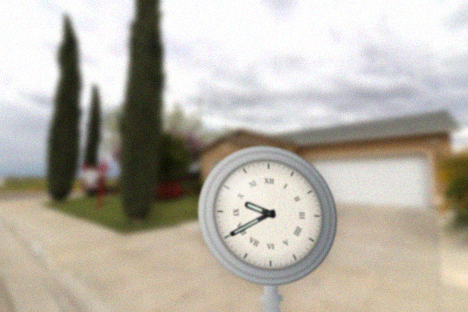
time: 9:40
